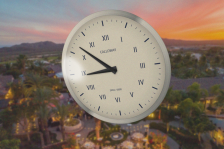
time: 8:52
